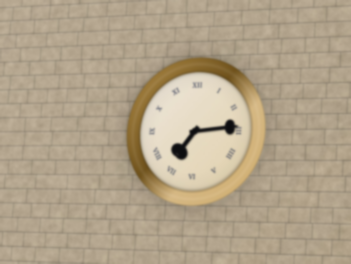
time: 7:14
